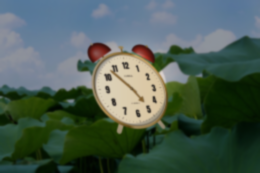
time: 4:53
